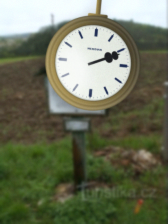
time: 2:11
